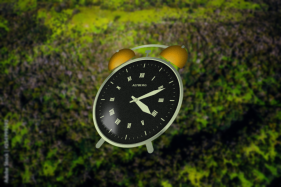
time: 4:11
